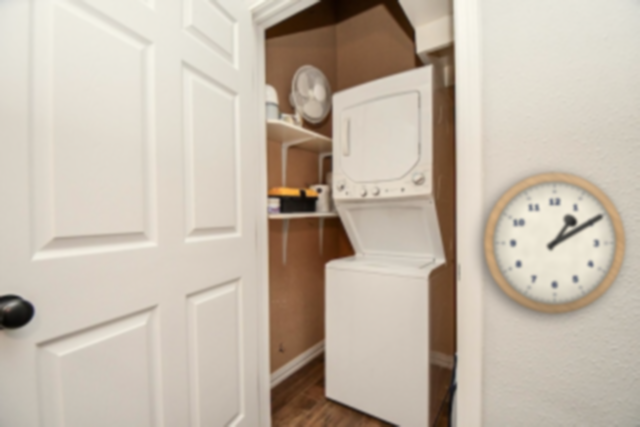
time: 1:10
